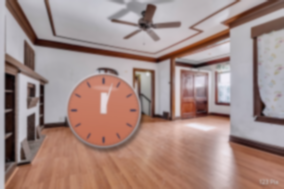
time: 12:03
